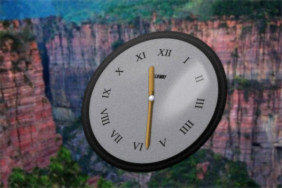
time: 11:28
